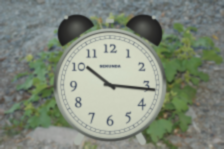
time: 10:16
